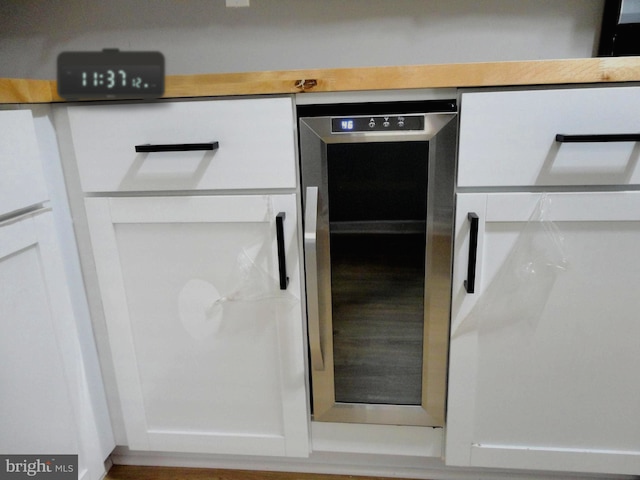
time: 11:37
